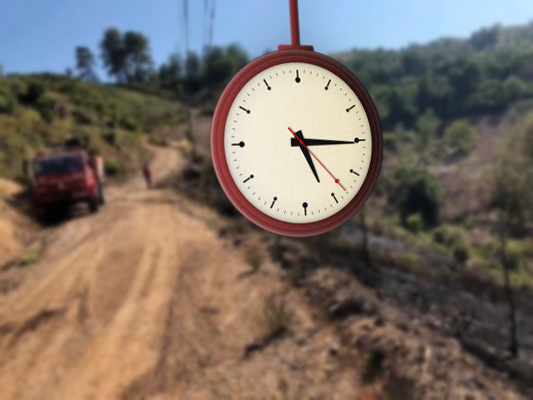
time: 5:15:23
